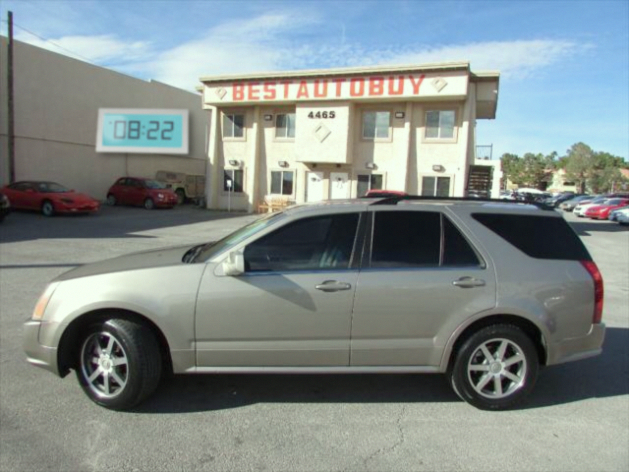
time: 8:22
